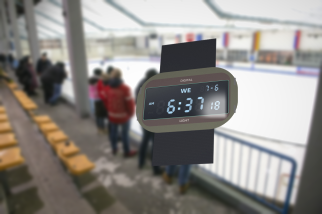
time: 6:37:18
